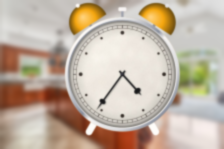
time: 4:36
